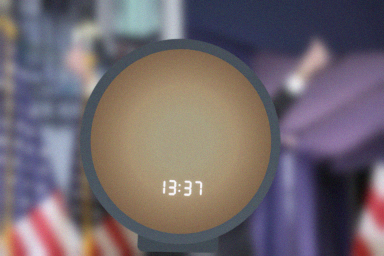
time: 13:37
